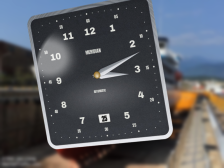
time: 3:12
